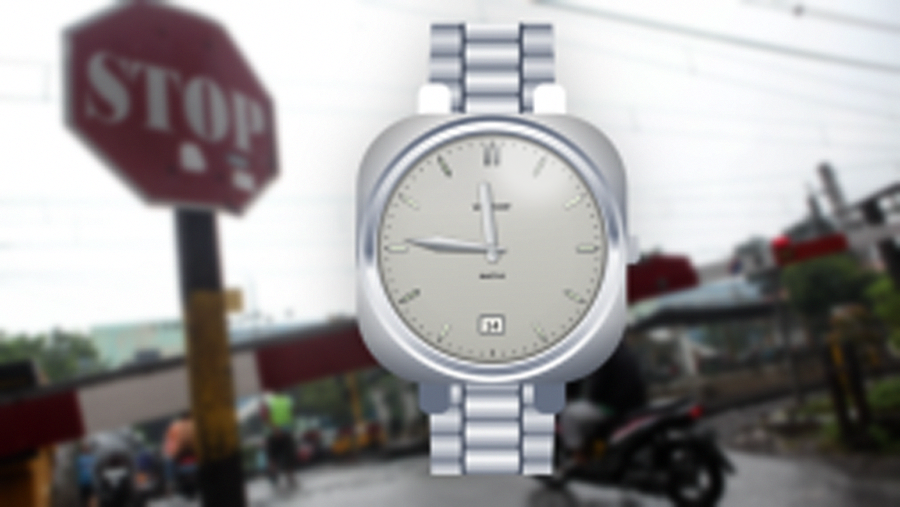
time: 11:46
